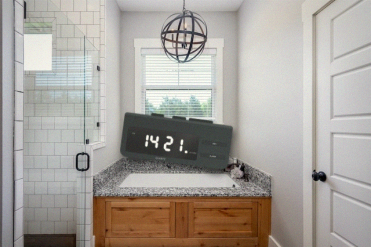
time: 14:21
